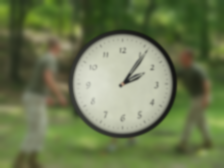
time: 2:06
